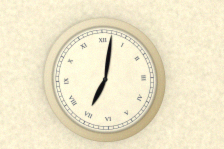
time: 7:02
